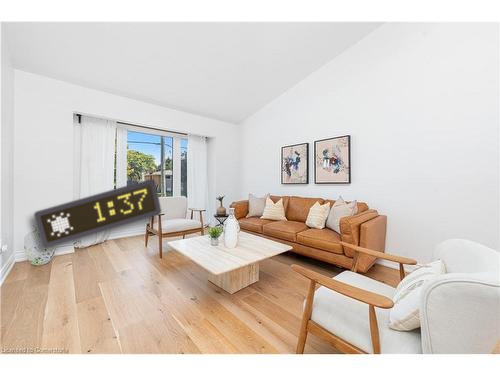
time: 1:37
